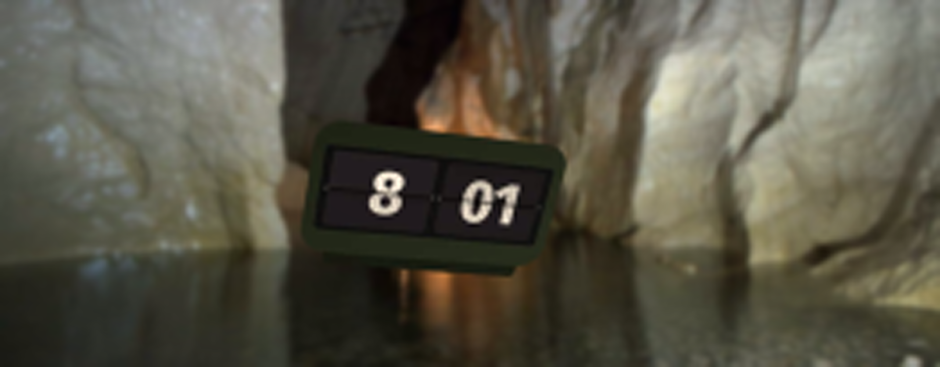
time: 8:01
